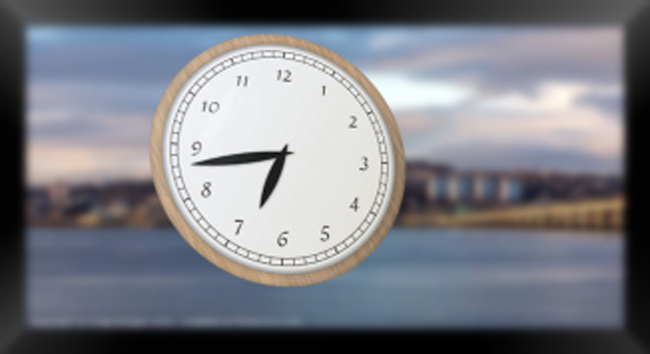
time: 6:43
